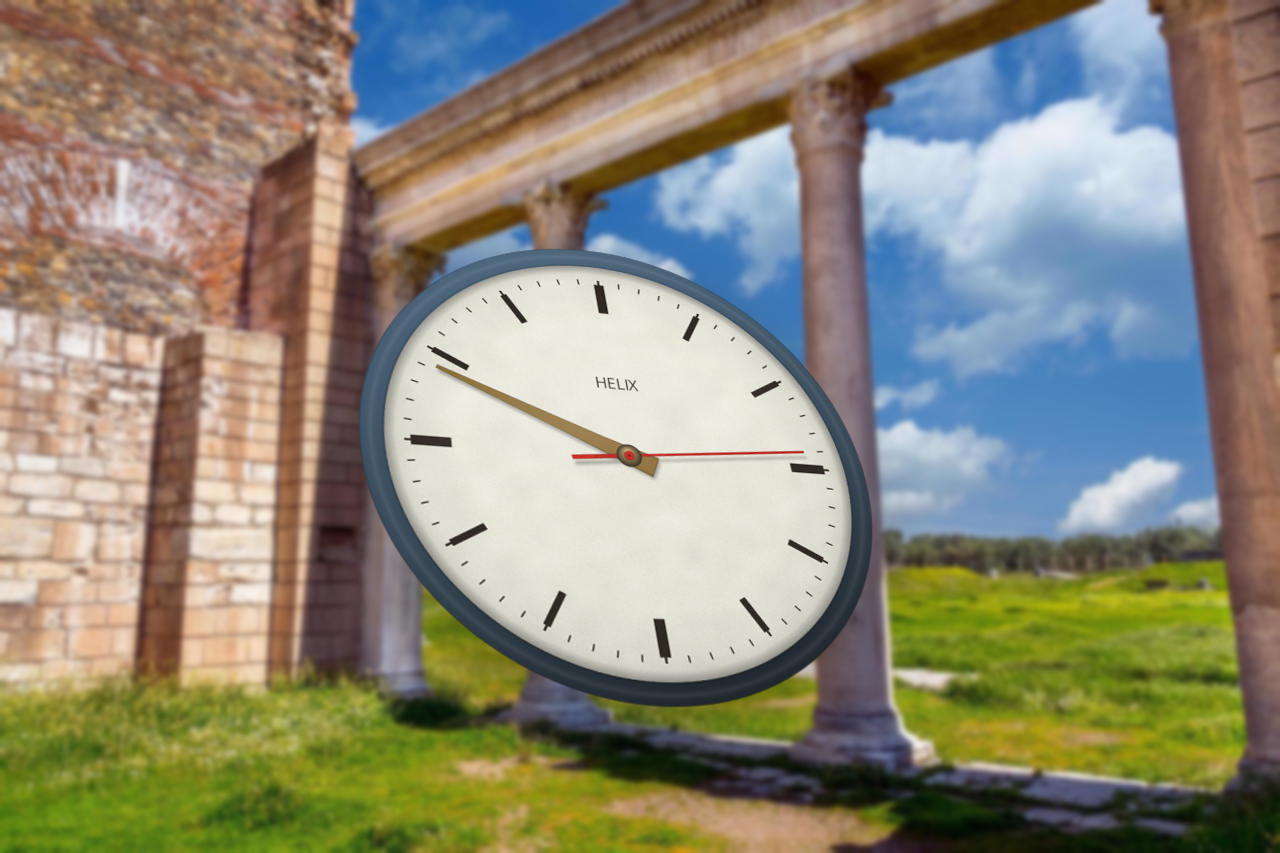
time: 9:49:14
